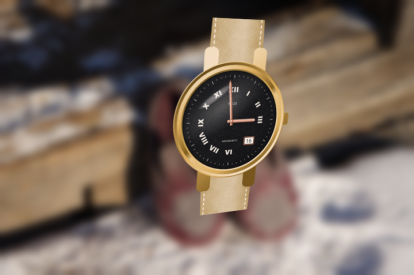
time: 2:59
